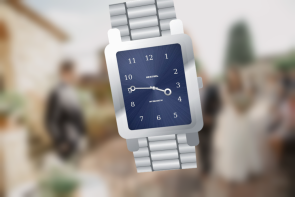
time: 3:46
